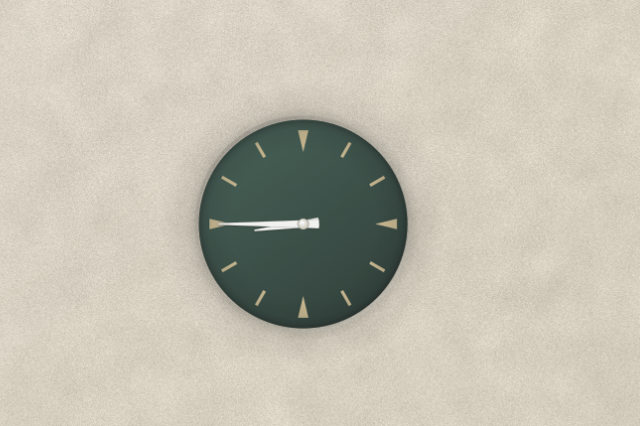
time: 8:45
